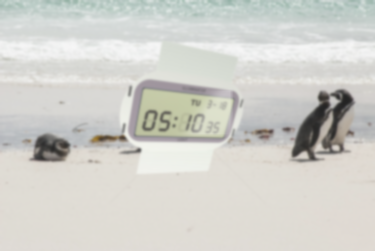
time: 5:10:35
